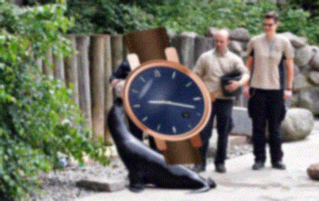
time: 9:18
